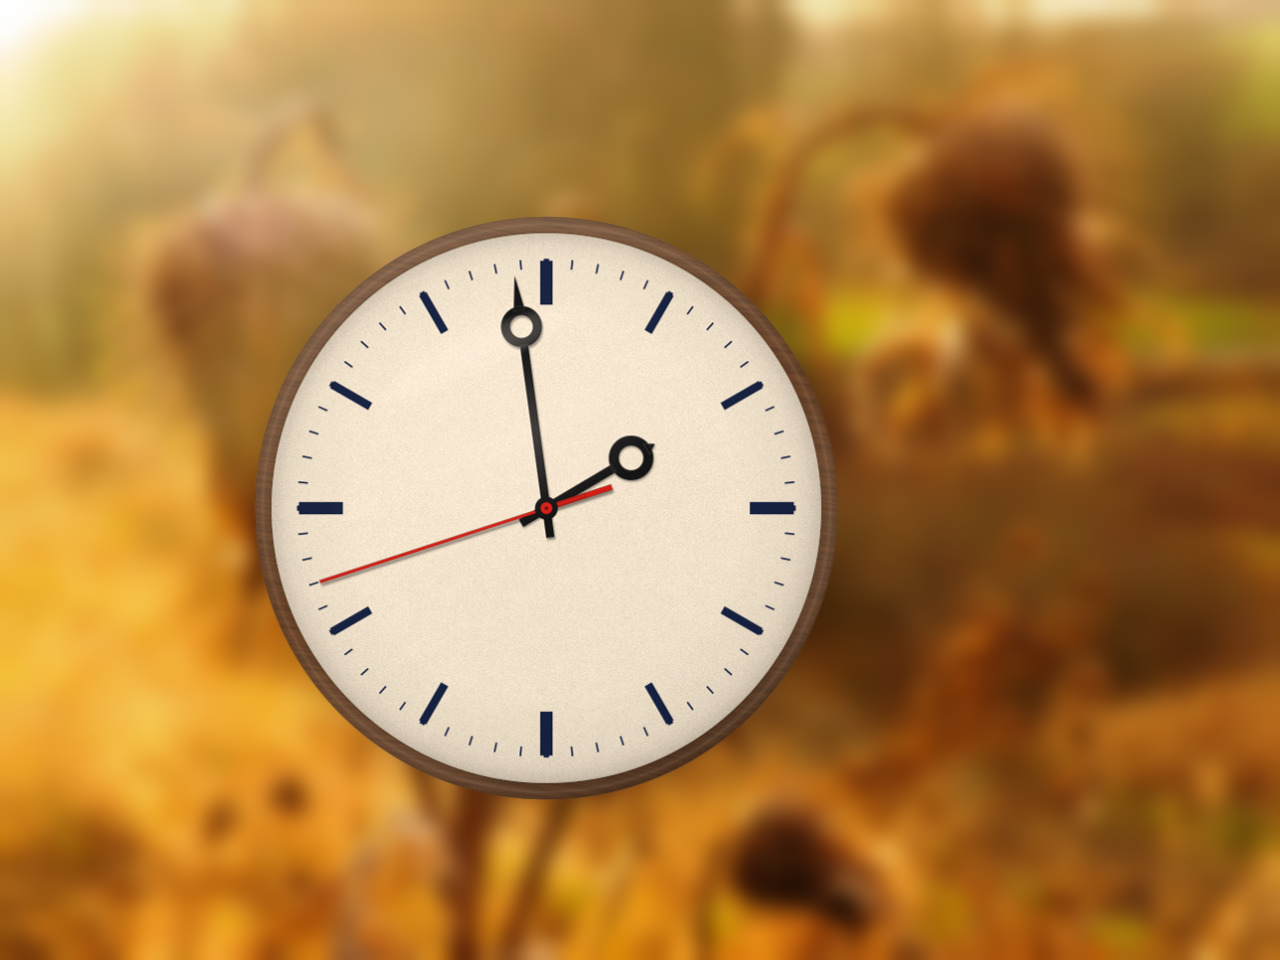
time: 1:58:42
